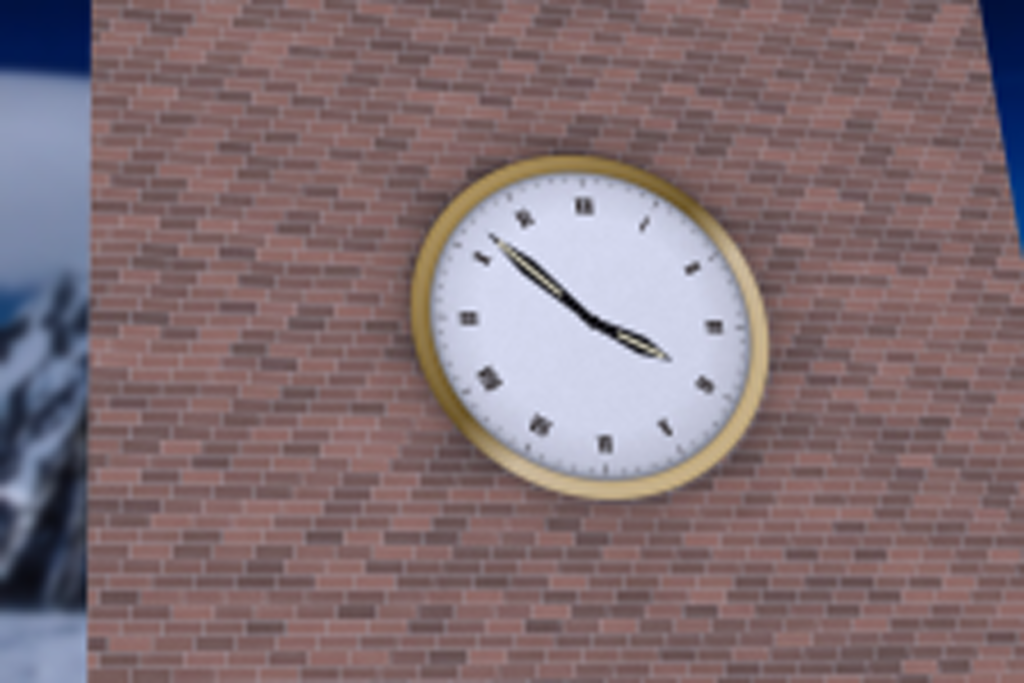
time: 3:52
